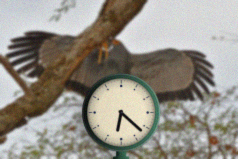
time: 6:22
